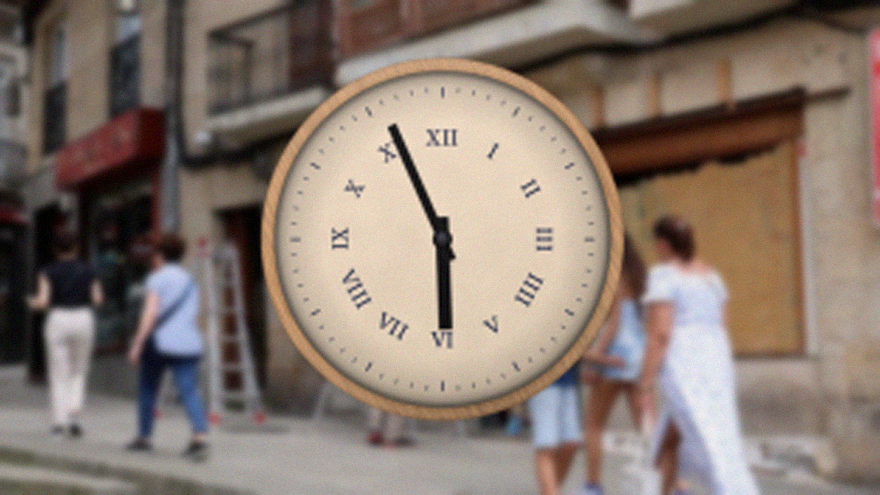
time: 5:56
